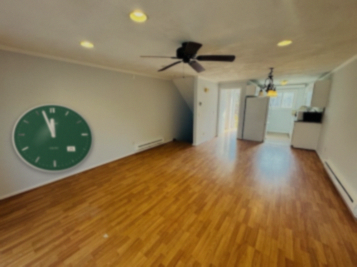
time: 11:57
